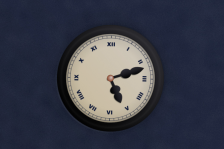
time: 5:12
